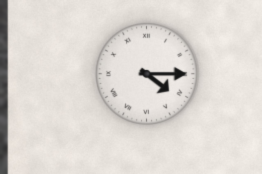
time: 4:15
